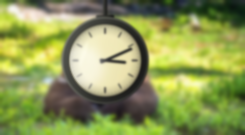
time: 3:11
